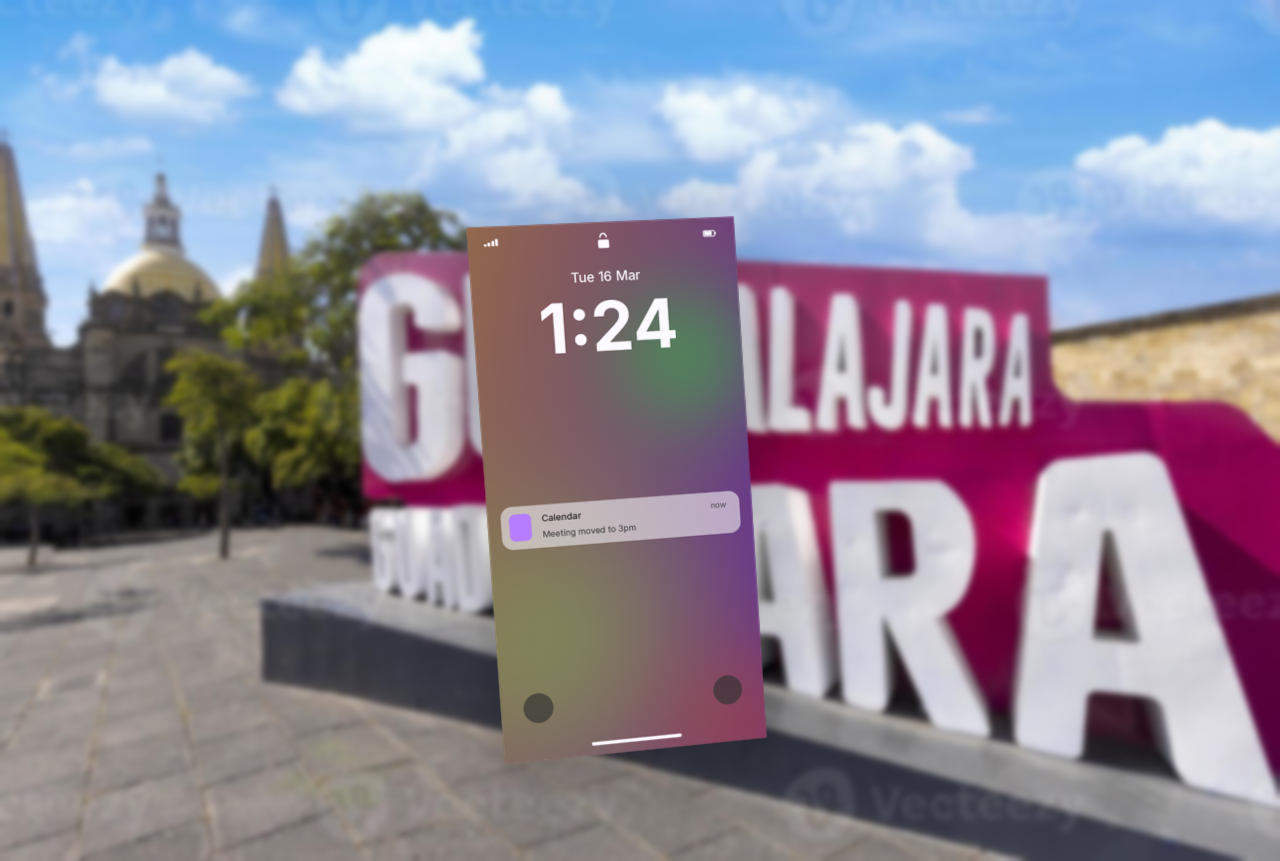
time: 1:24
